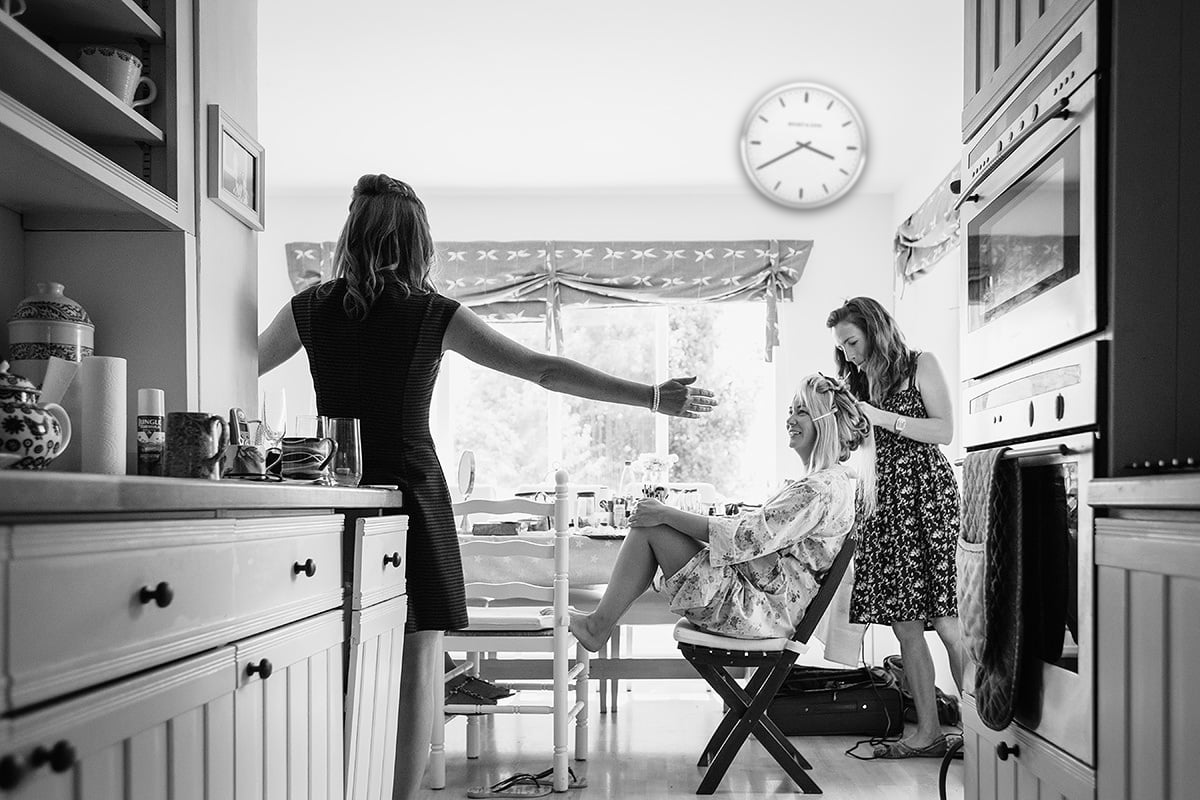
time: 3:40
